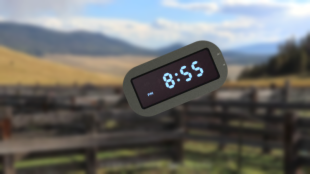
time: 8:55
